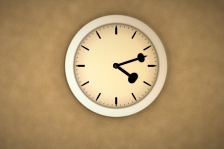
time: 4:12
